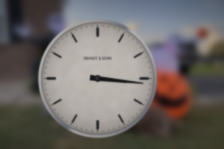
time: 3:16
